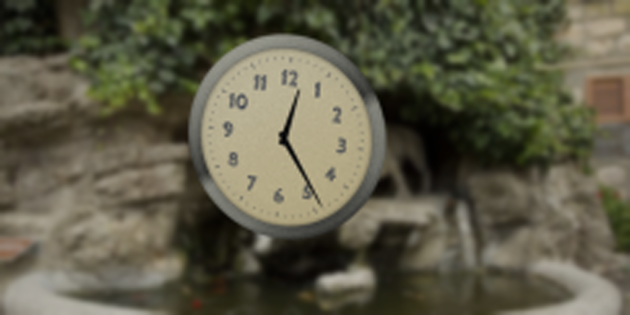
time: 12:24
